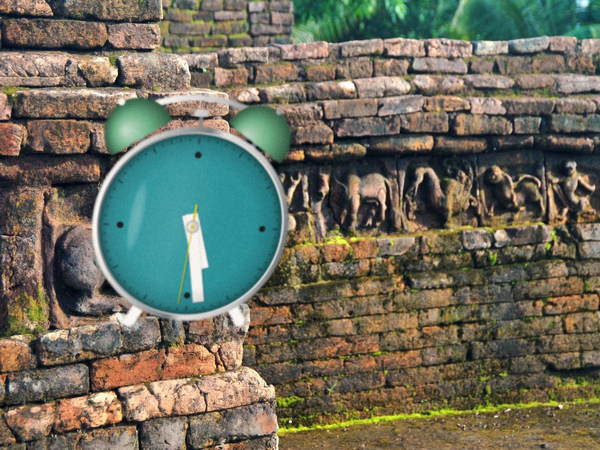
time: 5:28:31
